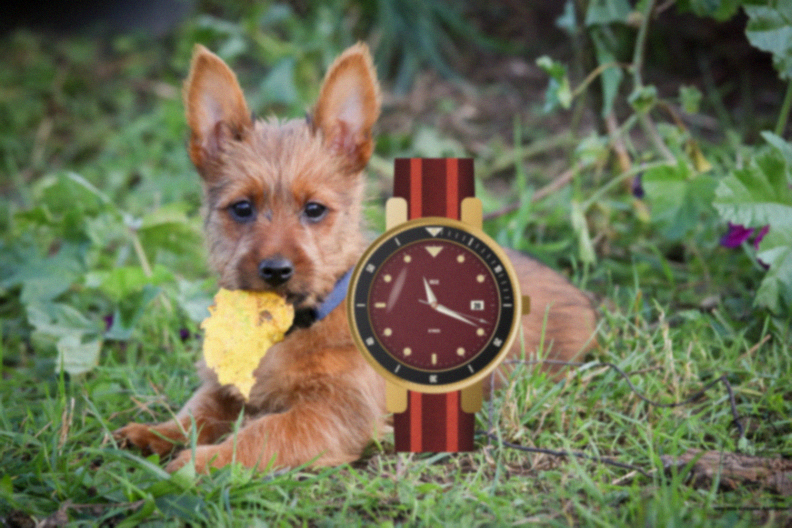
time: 11:19:18
